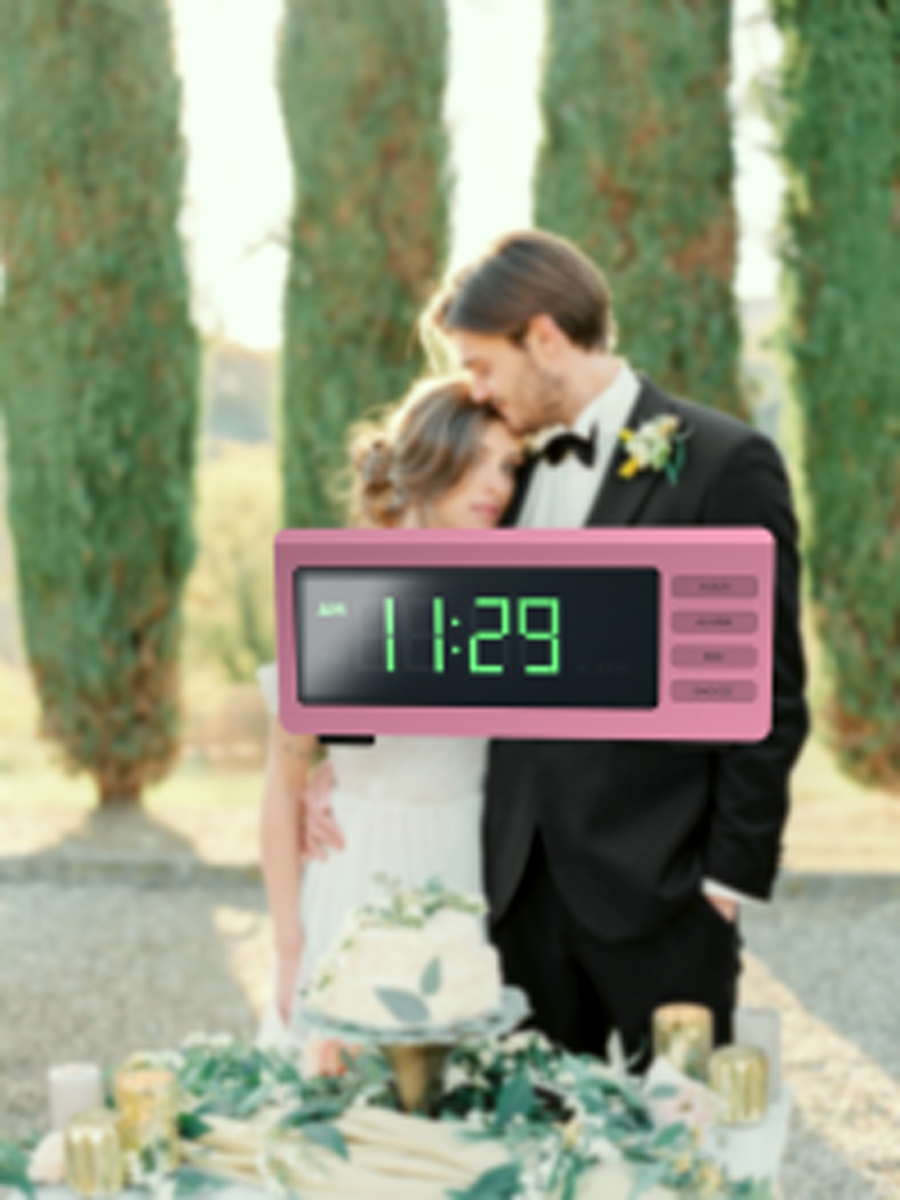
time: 11:29
